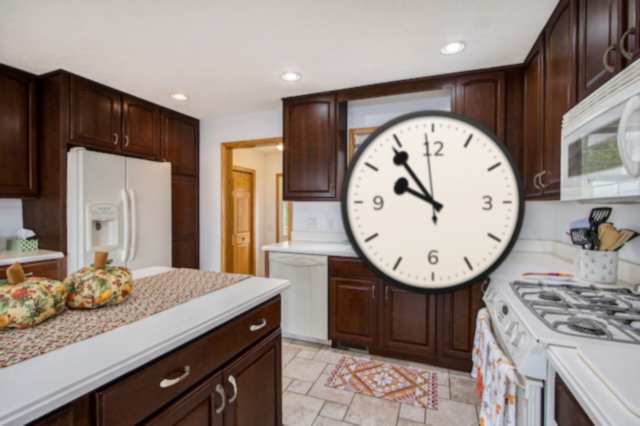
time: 9:53:59
